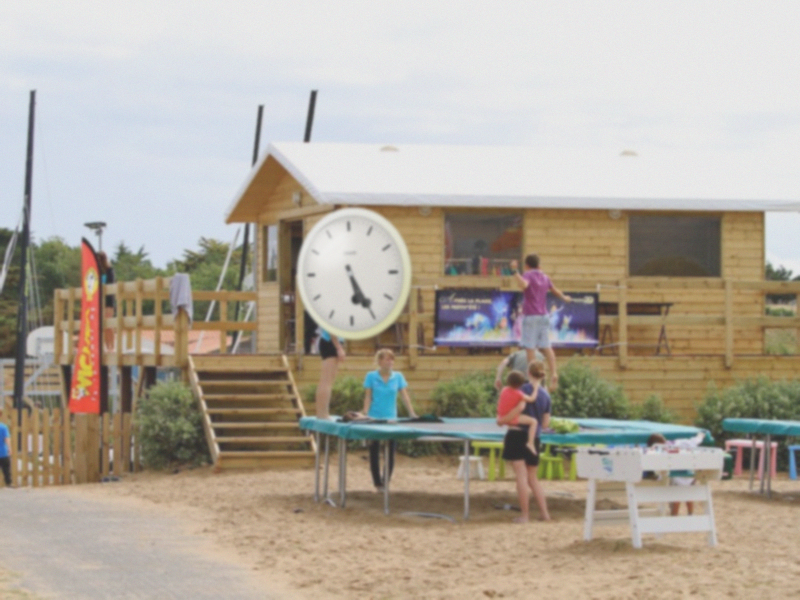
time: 5:25
